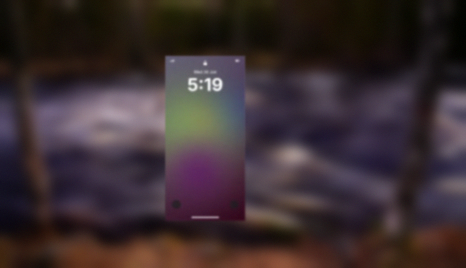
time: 5:19
